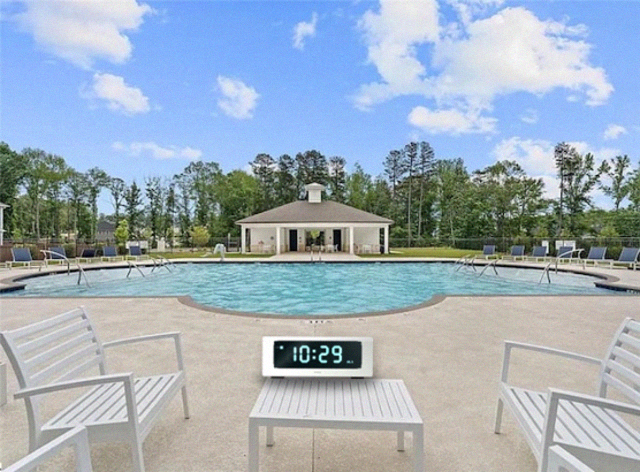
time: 10:29
